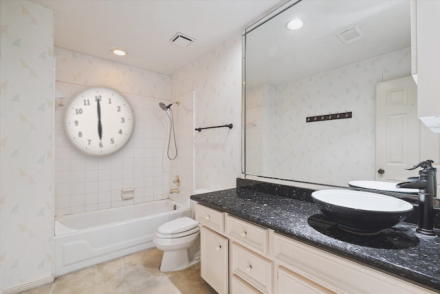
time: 6:00
